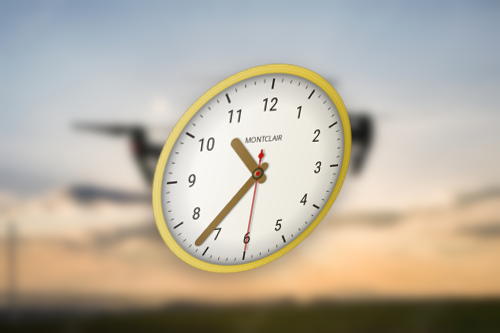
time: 10:36:30
